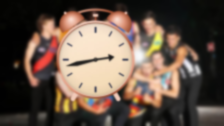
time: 2:43
